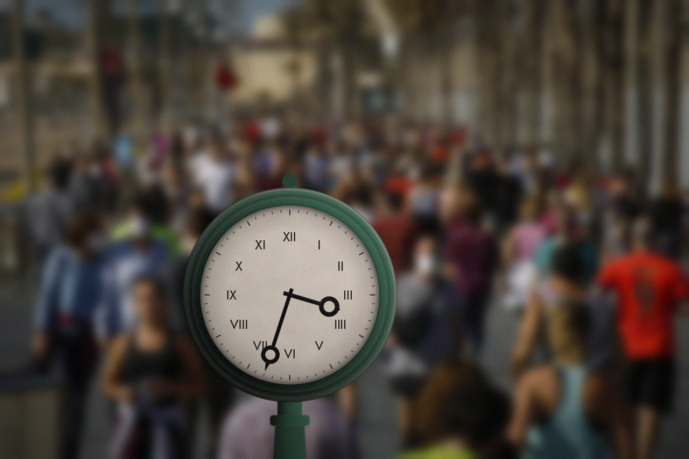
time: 3:33
